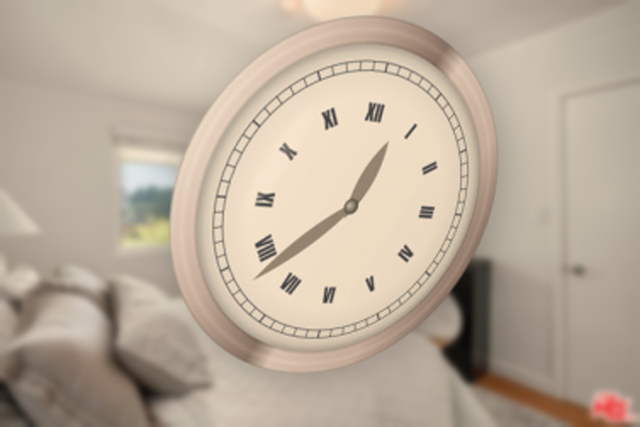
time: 12:38
